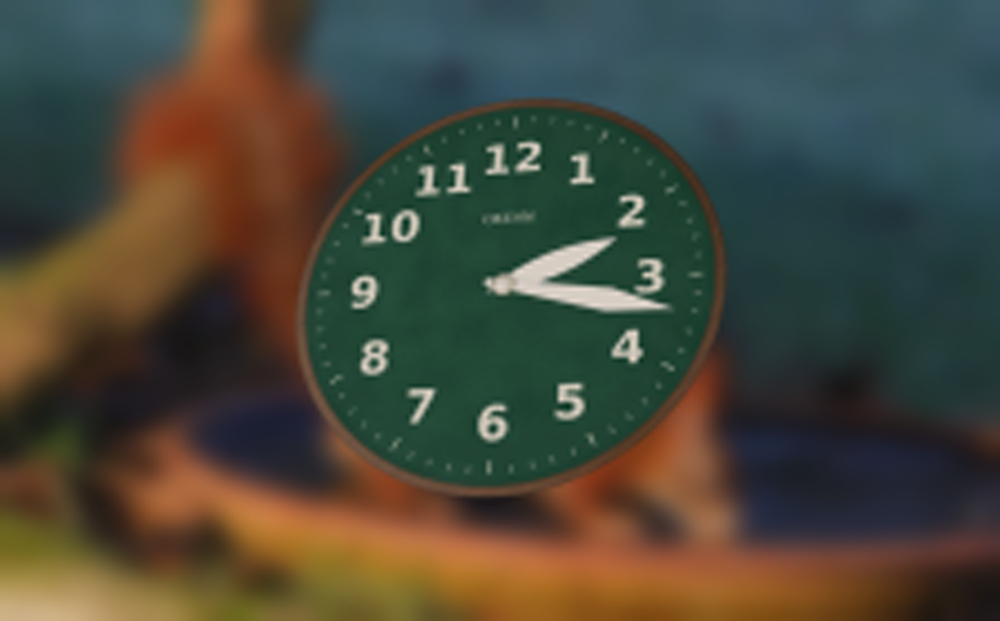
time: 2:17
